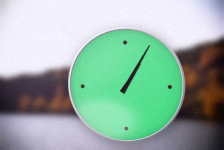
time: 1:05
